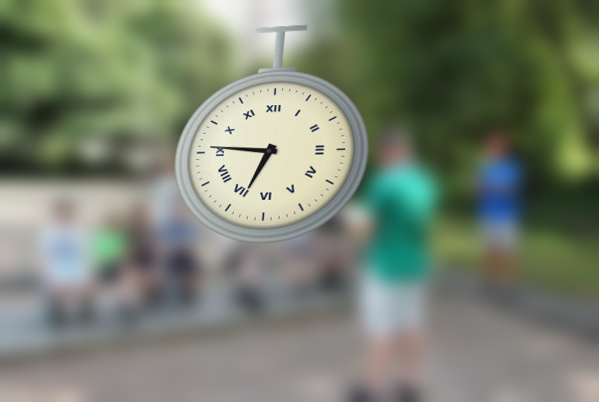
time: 6:46
